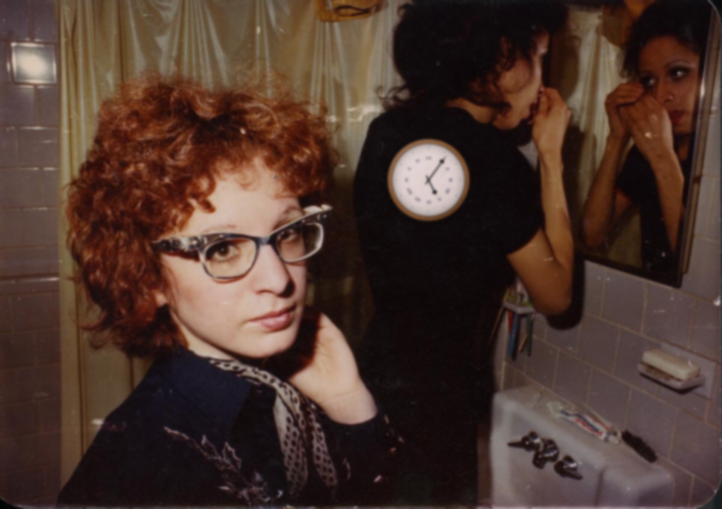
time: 5:06
